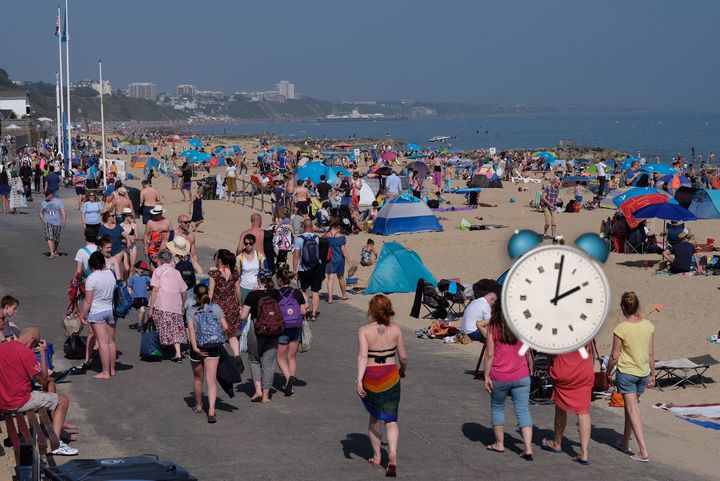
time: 2:01
